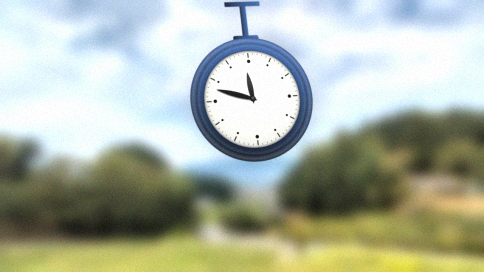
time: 11:48
